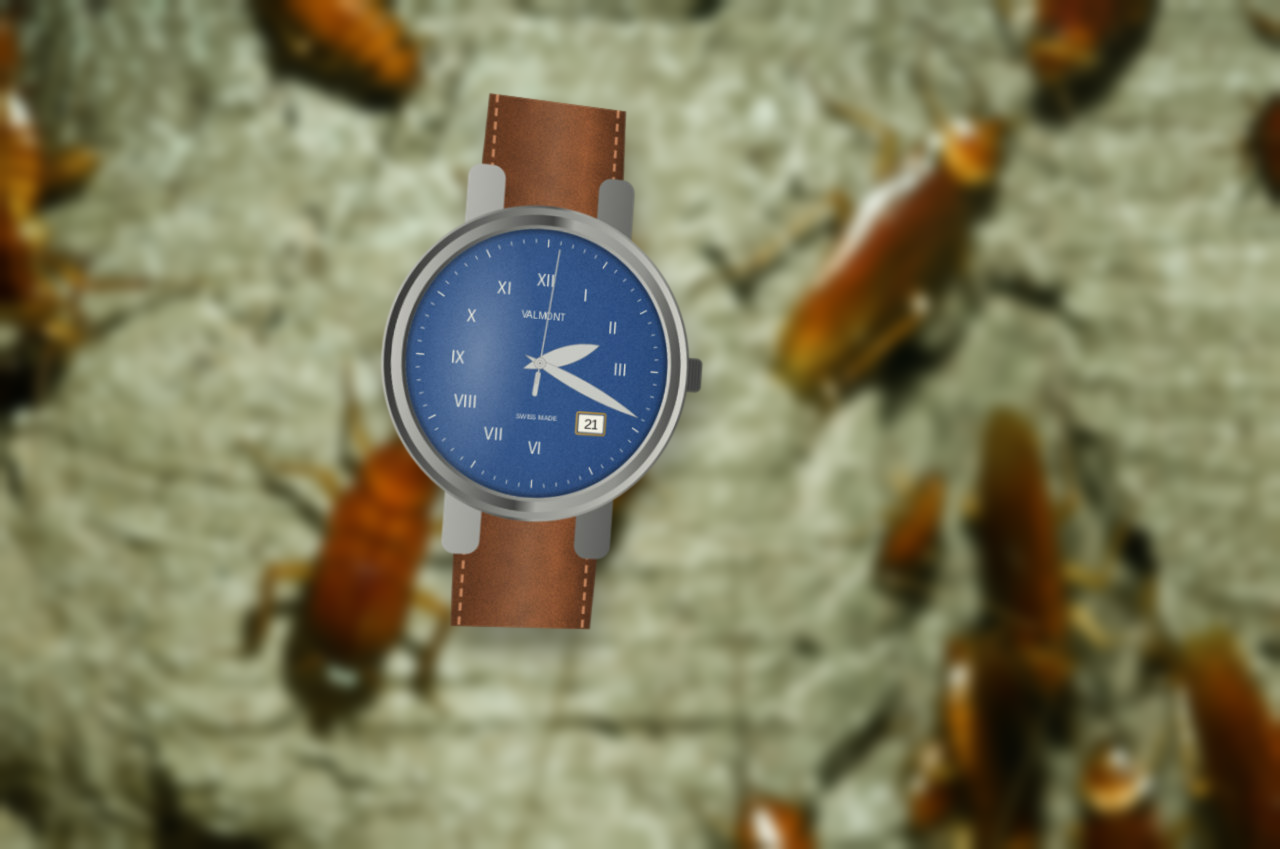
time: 2:19:01
